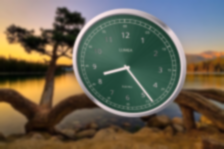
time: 8:24
